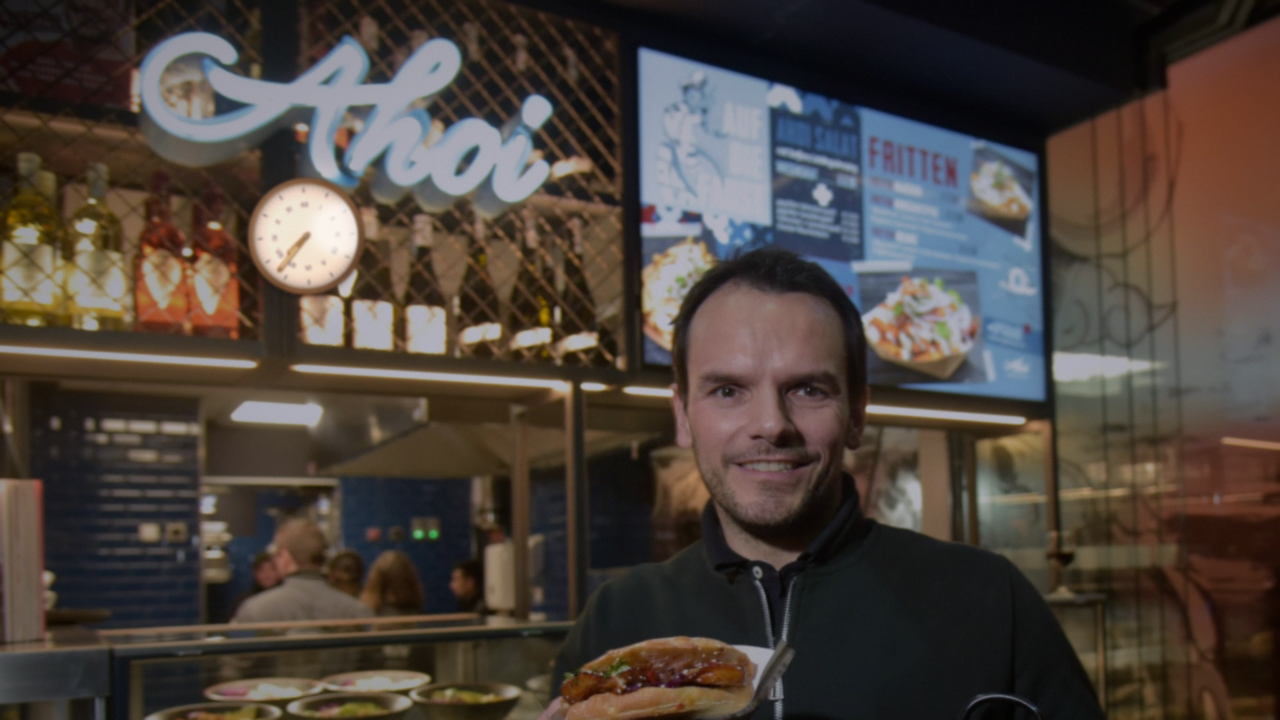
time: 7:37
